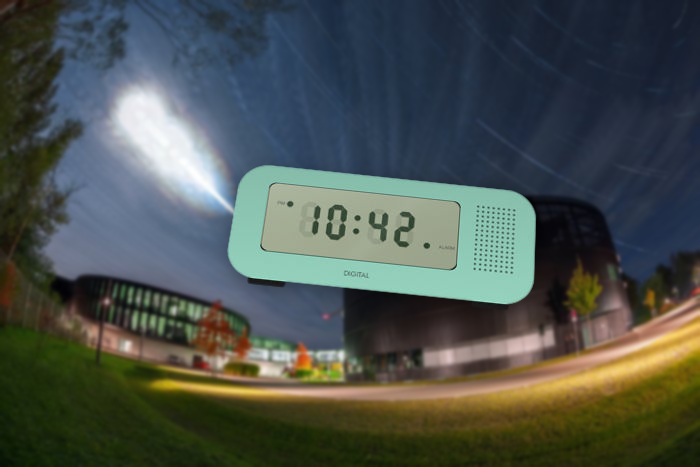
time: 10:42
